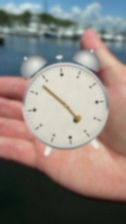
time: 4:53
